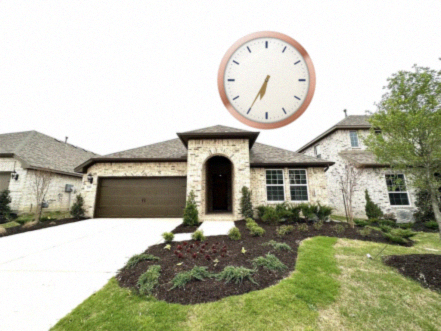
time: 6:35
